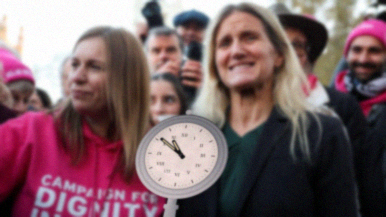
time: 10:51
